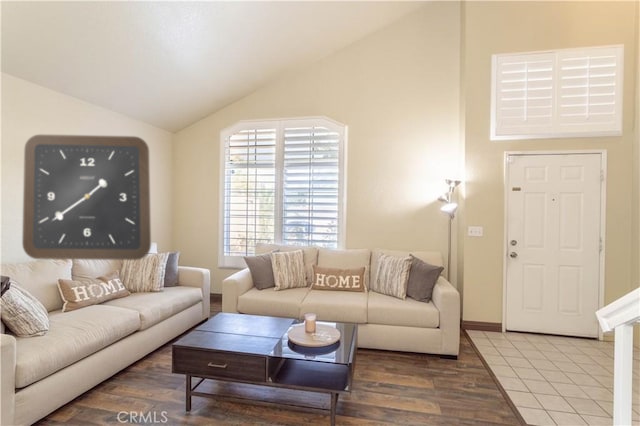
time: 1:39
